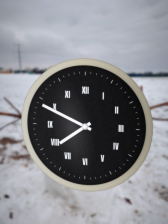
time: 7:49
